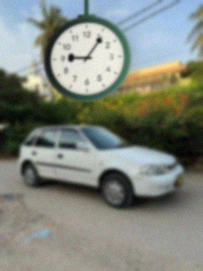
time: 9:06
